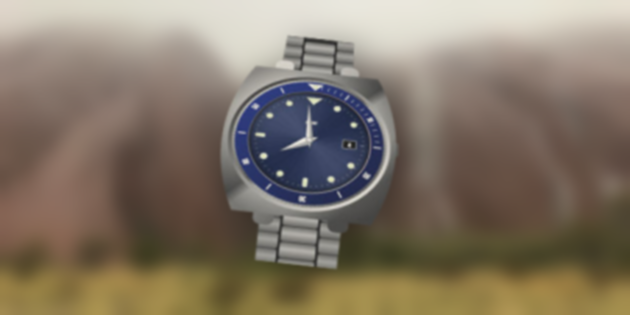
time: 7:59
